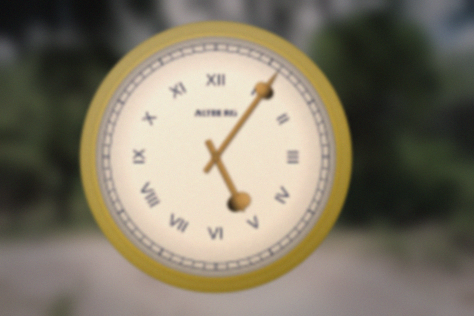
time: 5:06
